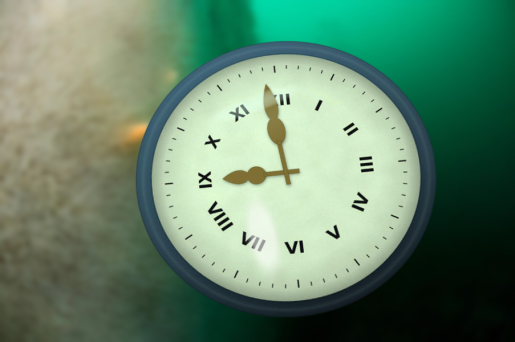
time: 8:59
